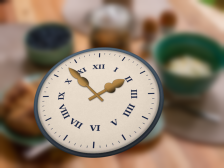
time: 1:53
